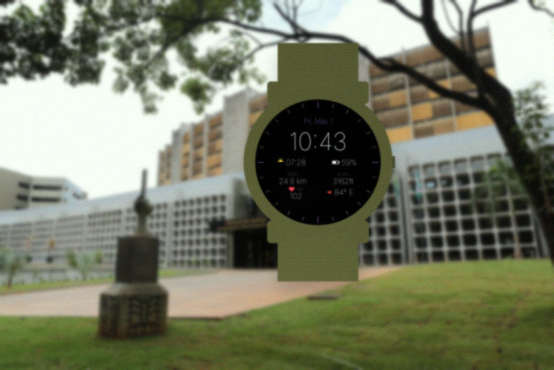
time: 10:43
